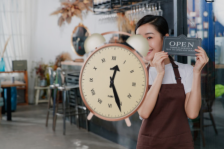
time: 12:26
